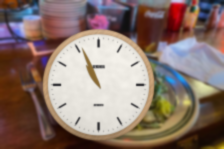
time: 10:56
